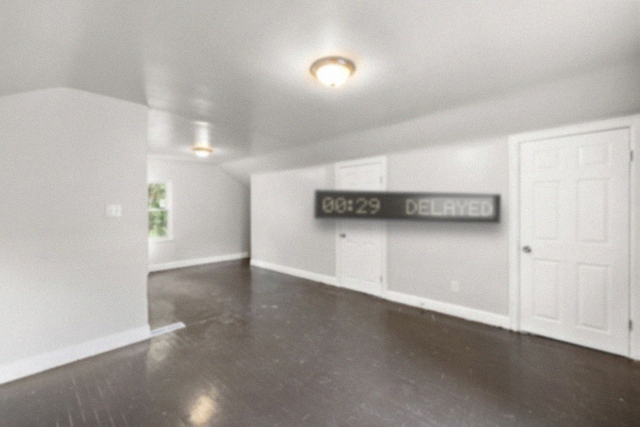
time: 0:29
